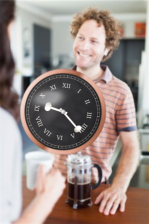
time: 9:22
